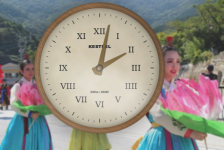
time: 2:02
